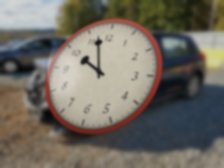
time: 9:57
